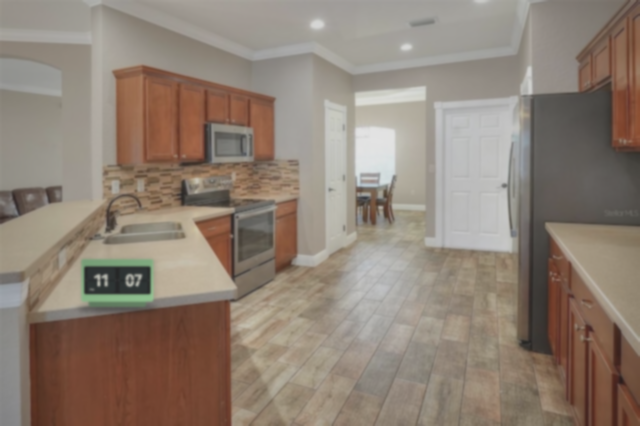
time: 11:07
